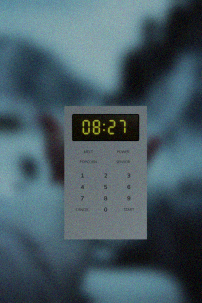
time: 8:27
